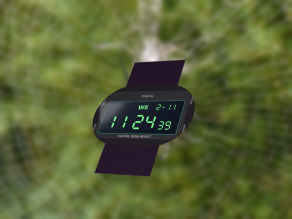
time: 11:24:39
